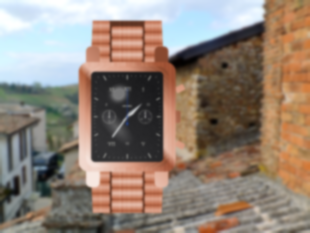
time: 1:36
